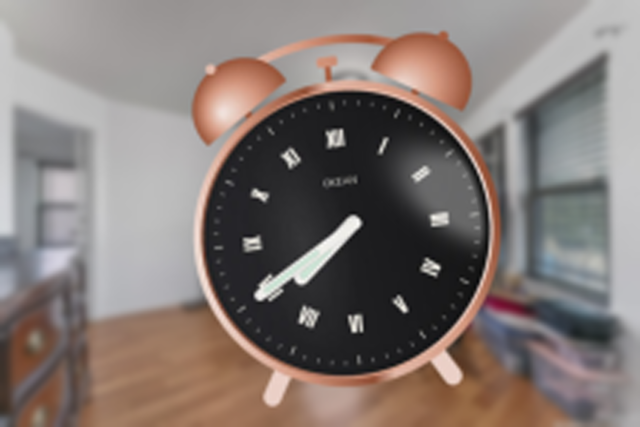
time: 7:40
